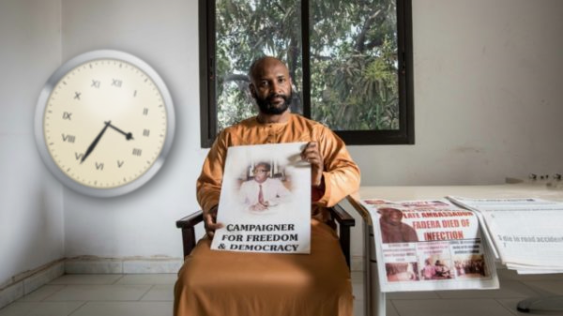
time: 3:34
